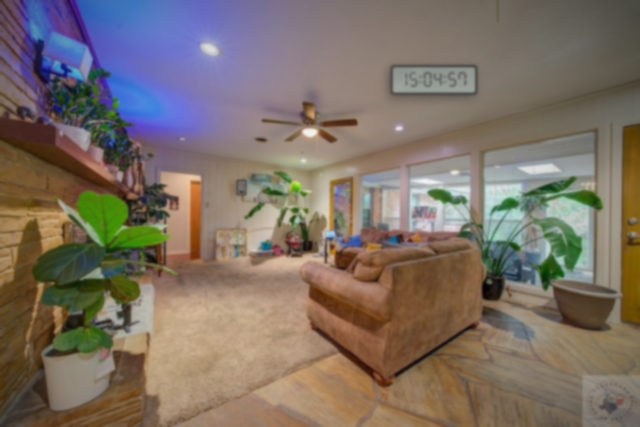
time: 15:04:57
